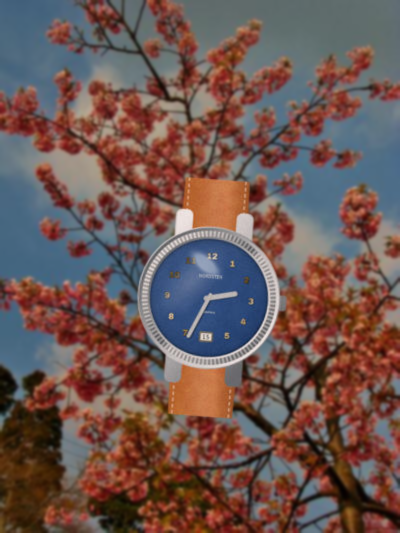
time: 2:34
